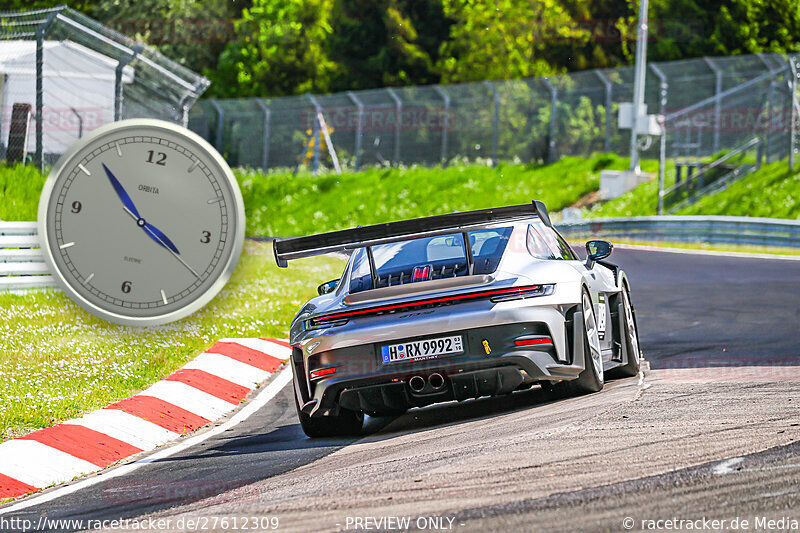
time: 3:52:20
